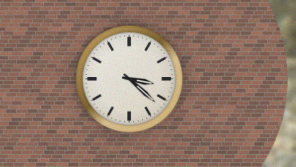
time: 3:22
